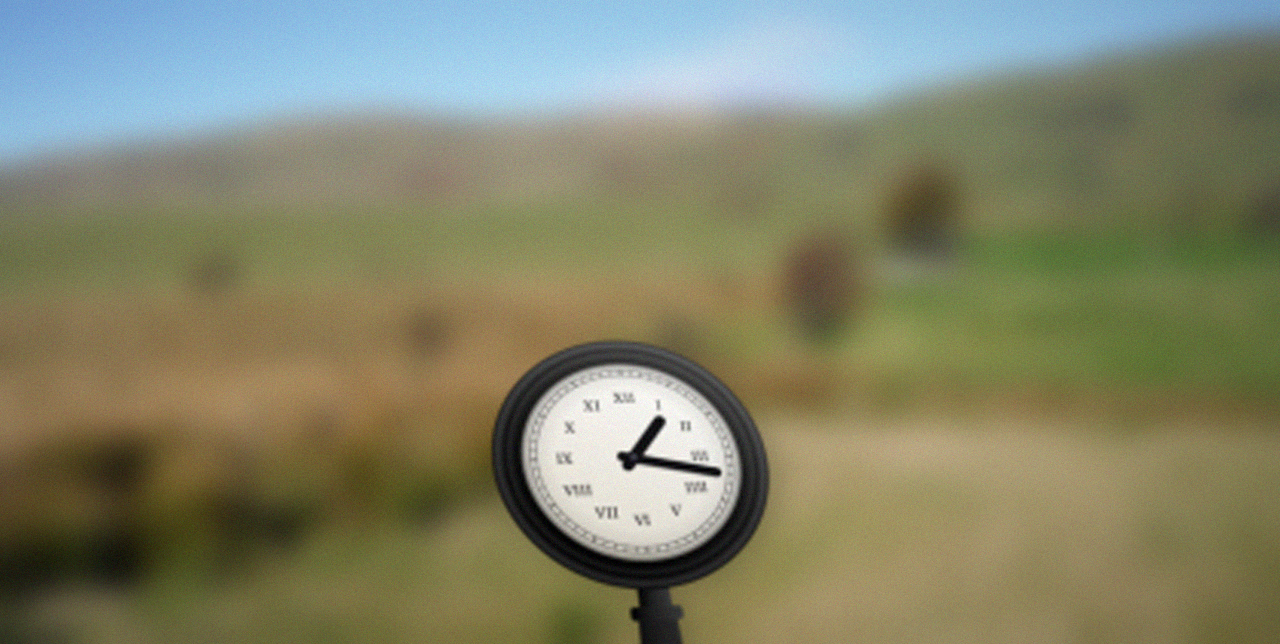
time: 1:17
